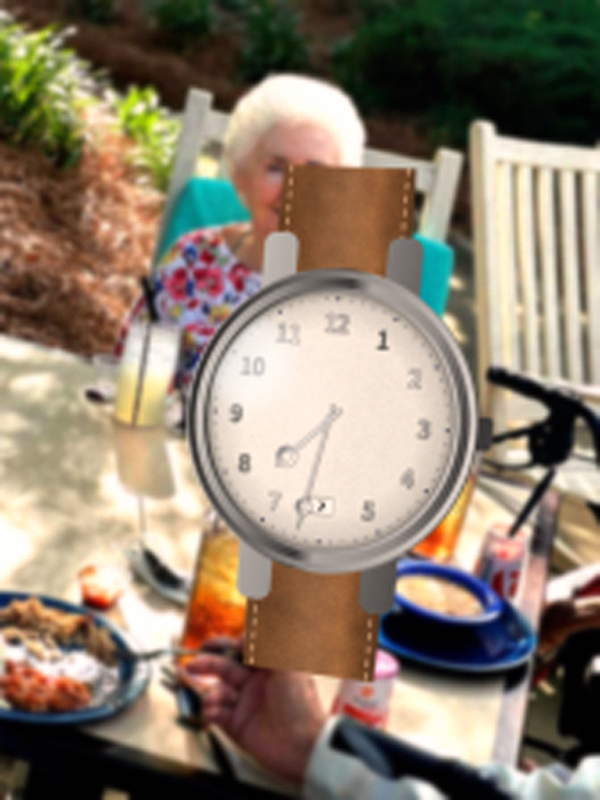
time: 7:32
